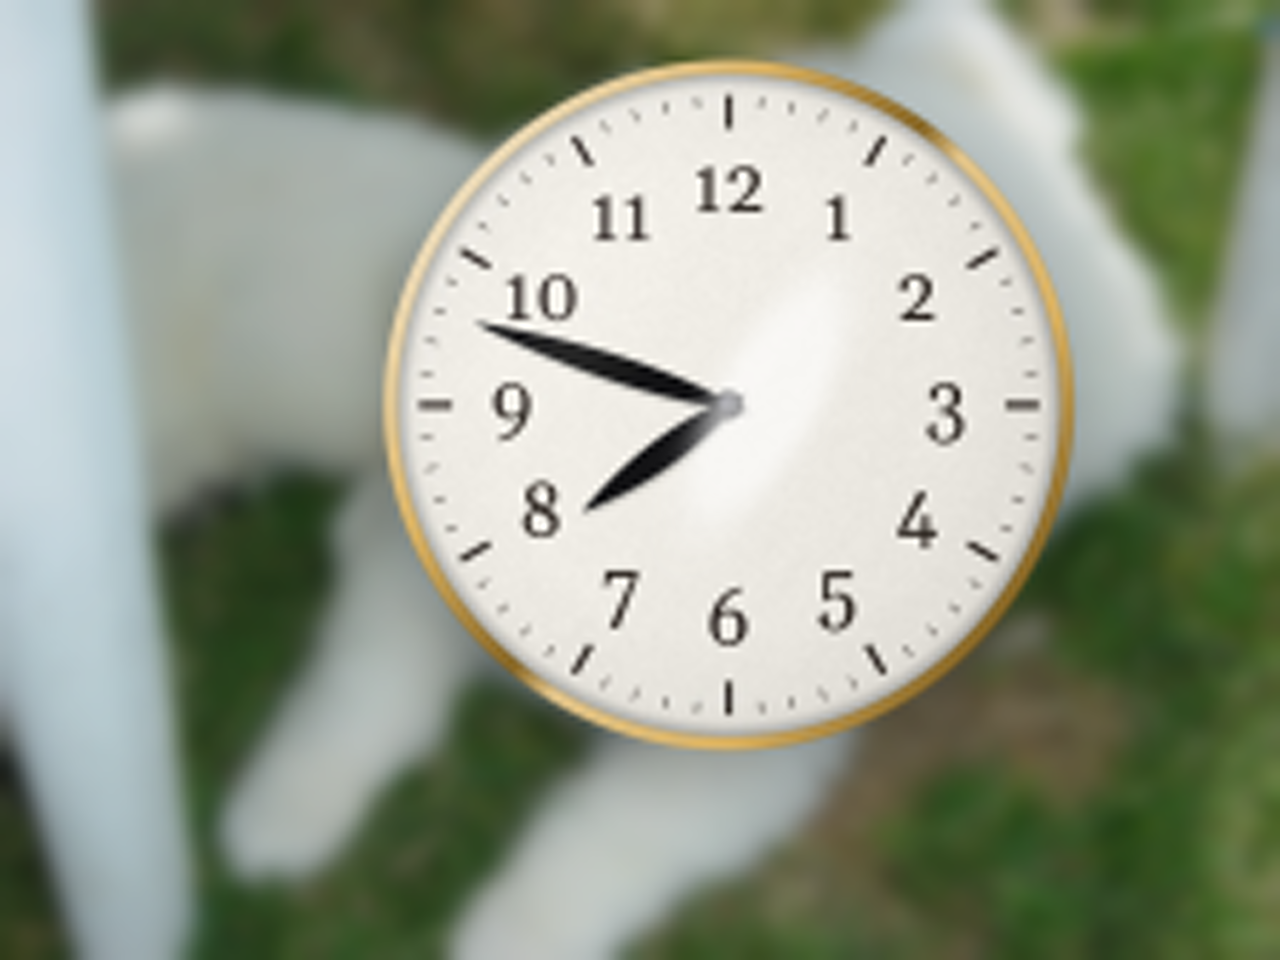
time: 7:48
